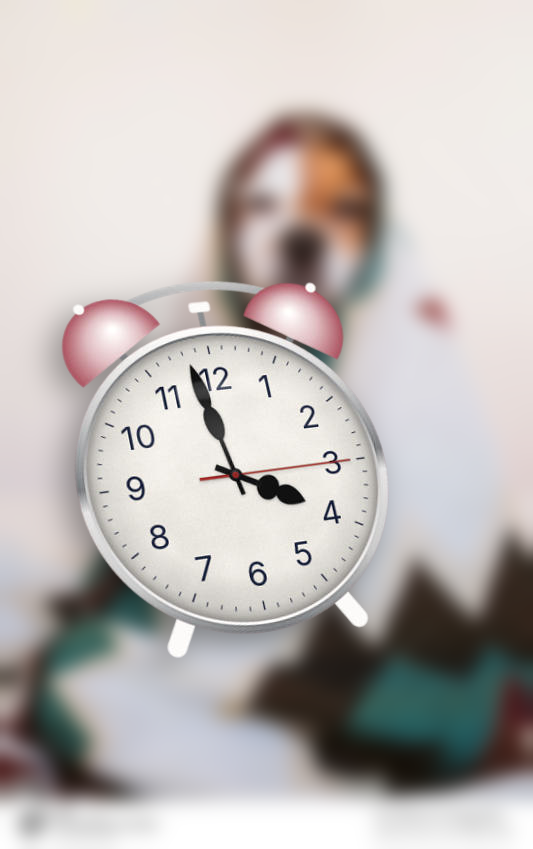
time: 3:58:15
